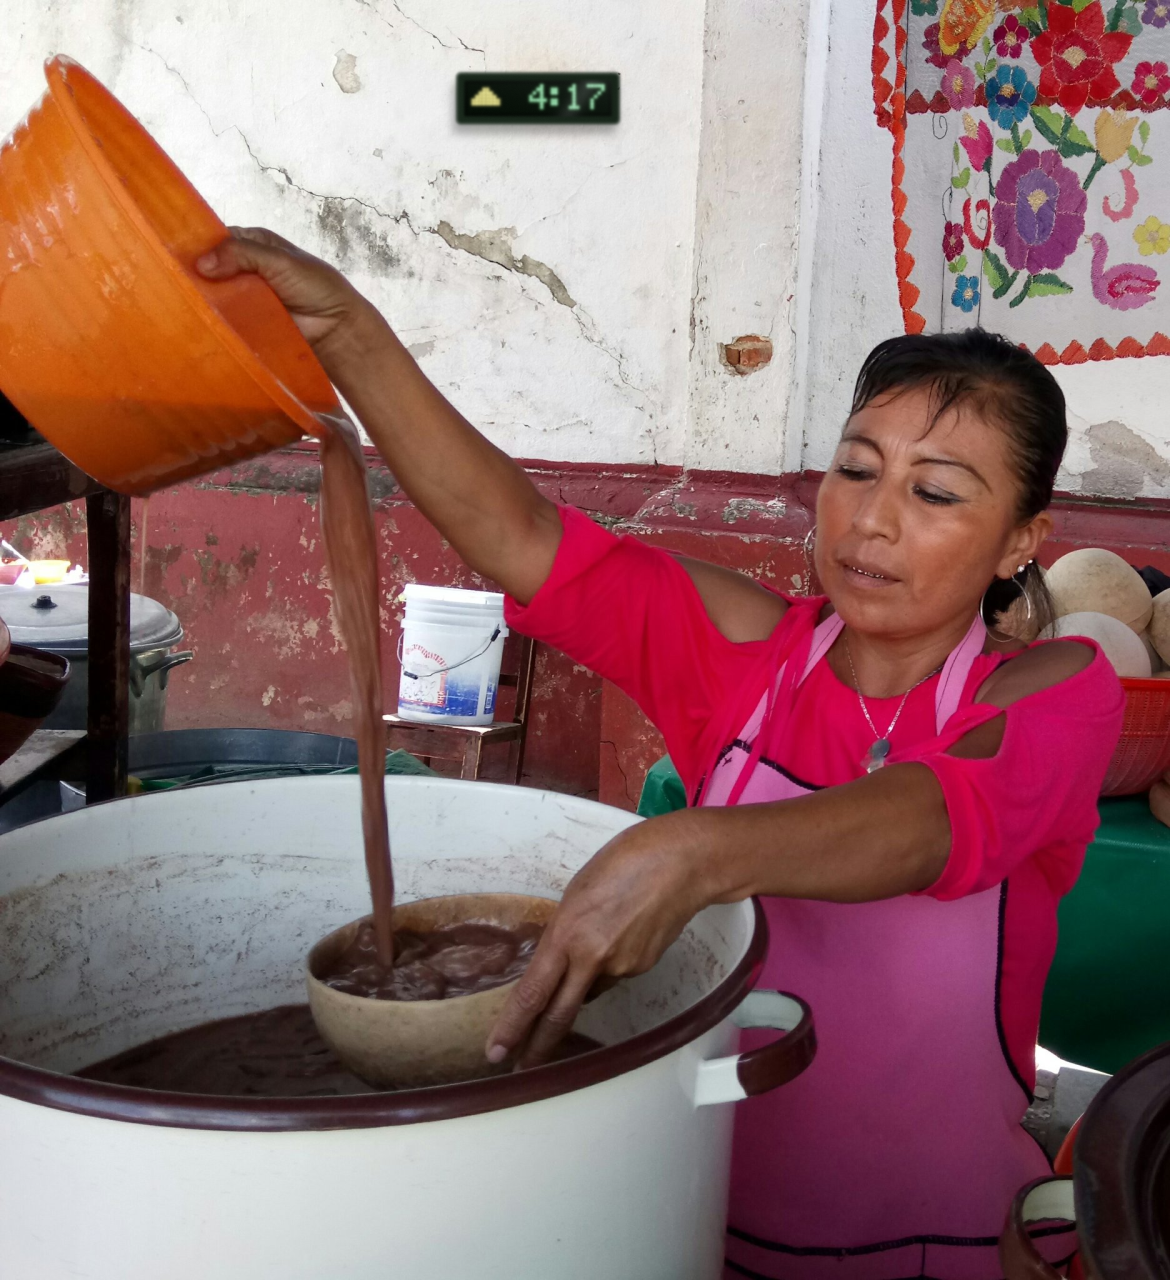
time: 4:17
